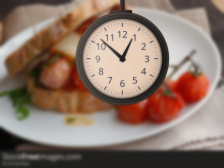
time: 12:52
